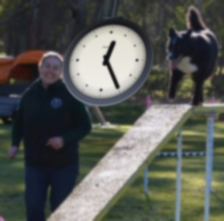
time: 12:25
